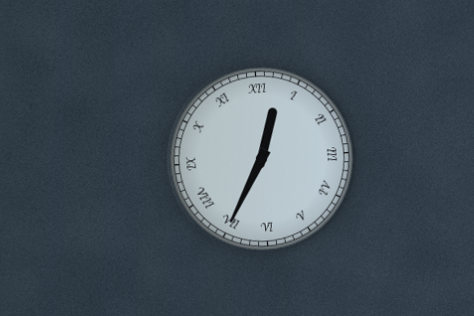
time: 12:35
